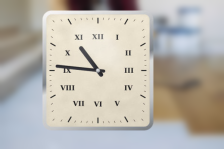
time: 10:46
